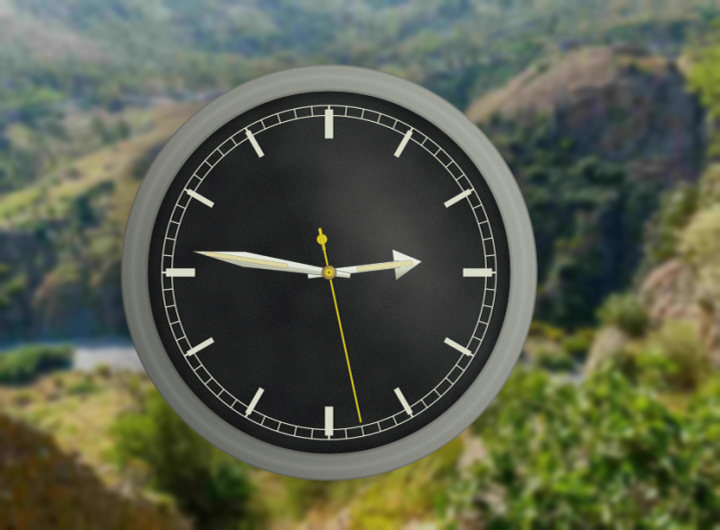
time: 2:46:28
